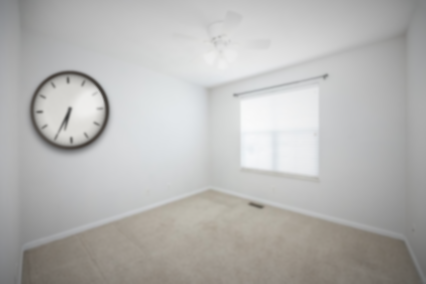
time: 6:35
